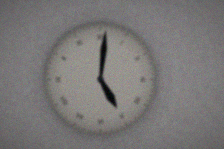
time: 5:01
